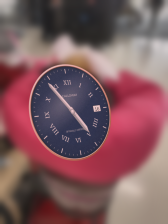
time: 4:54
